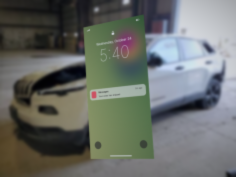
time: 5:40
